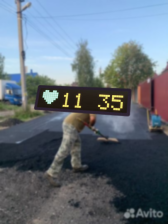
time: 11:35
